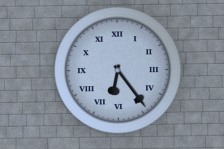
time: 6:24
